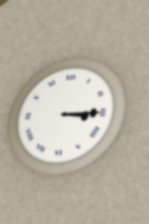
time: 3:15
